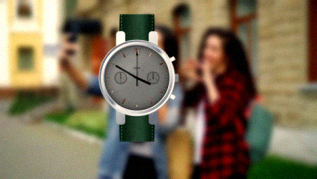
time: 3:50
